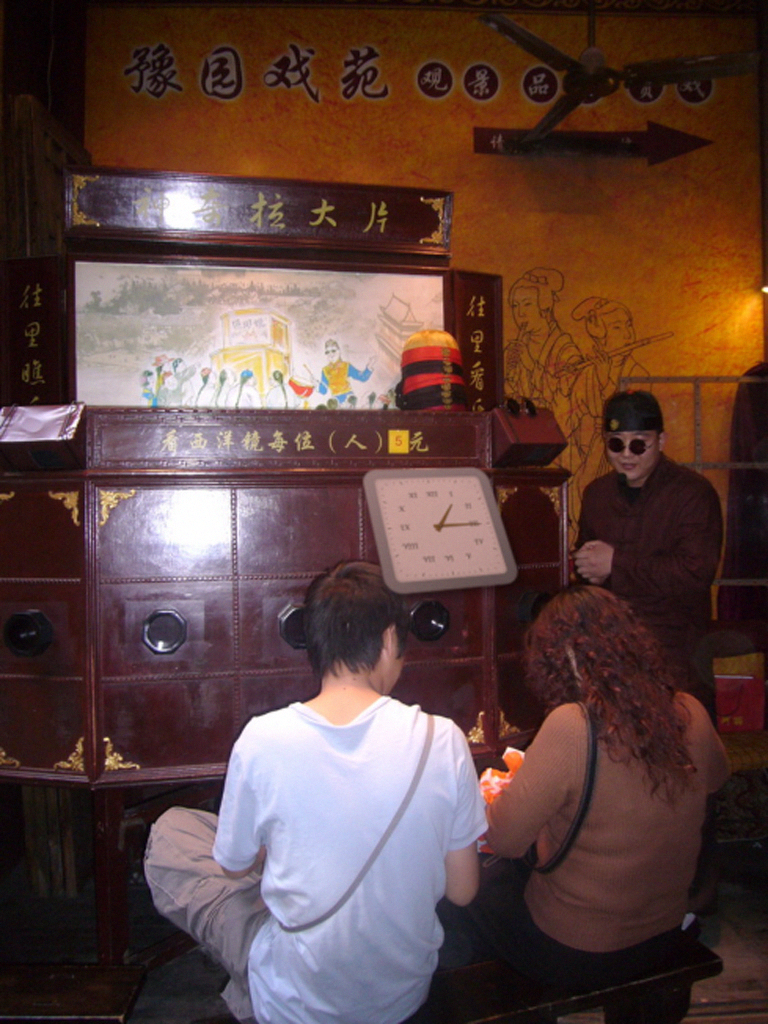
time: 1:15
